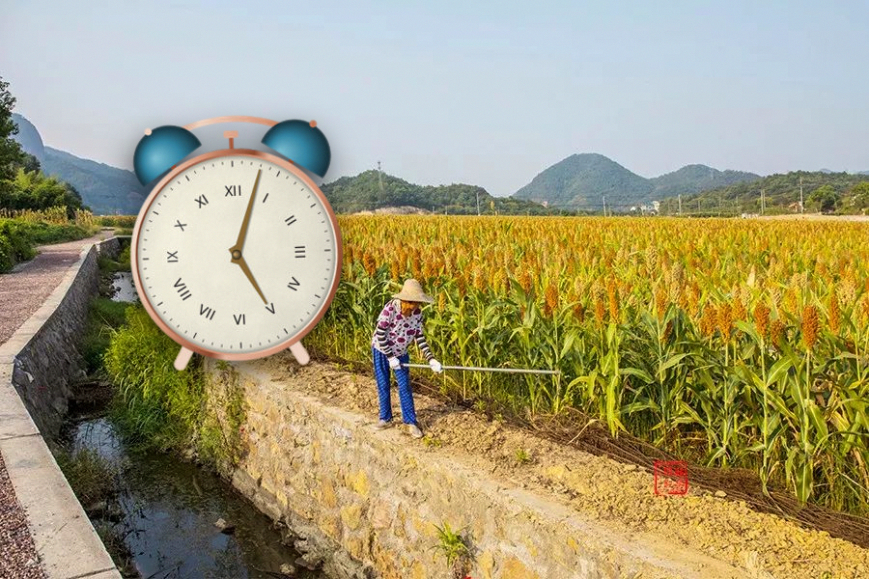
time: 5:03
